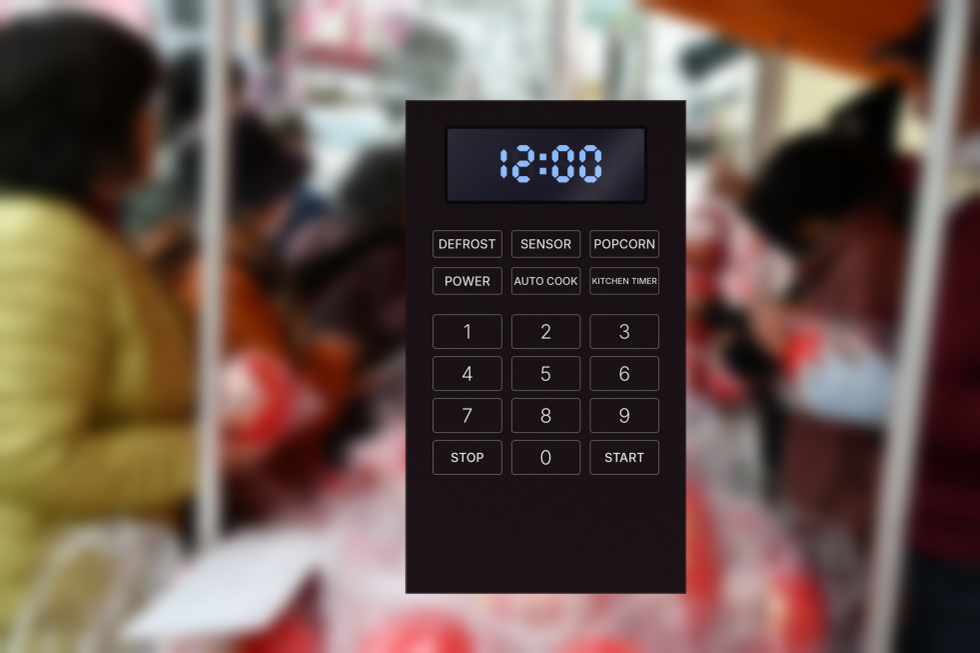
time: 12:00
